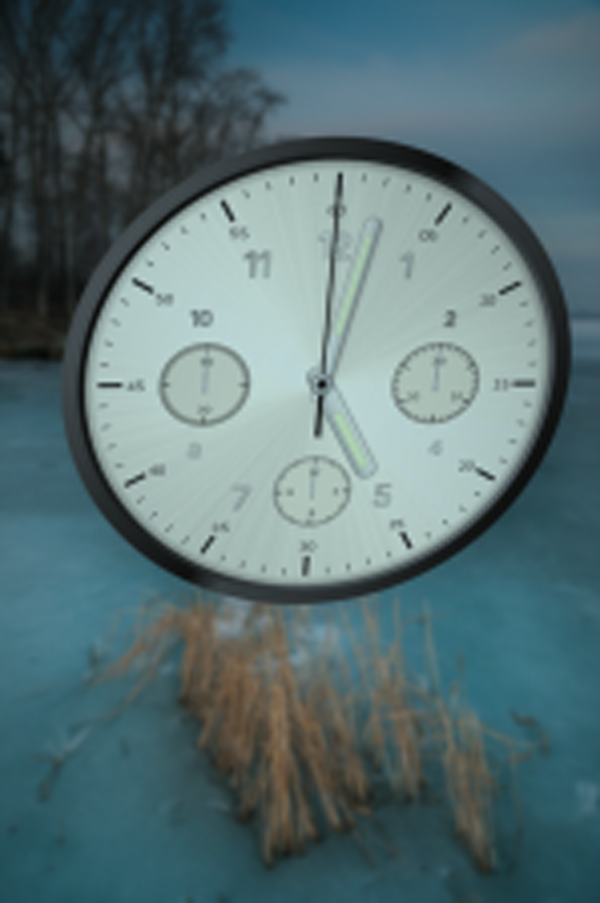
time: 5:02
